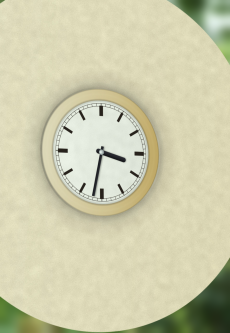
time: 3:32
